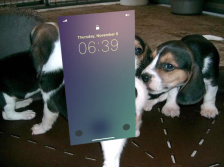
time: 6:39
